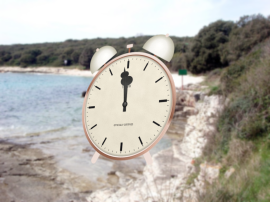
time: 11:59
